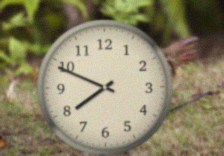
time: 7:49
